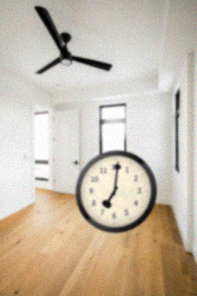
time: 7:01
